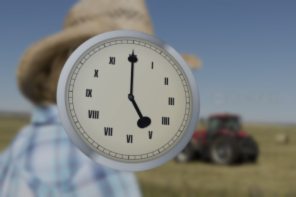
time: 5:00
